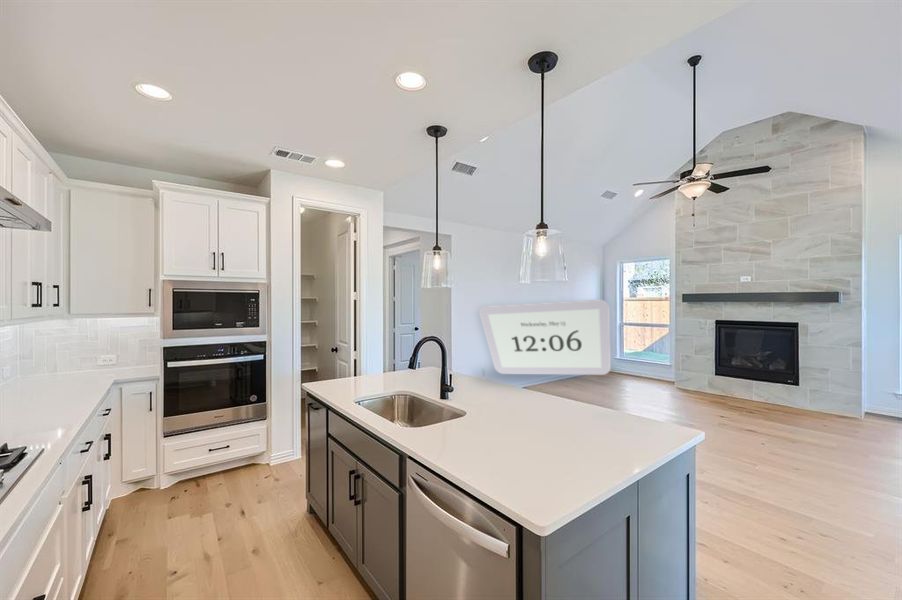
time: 12:06
